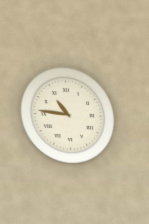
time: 10:46
